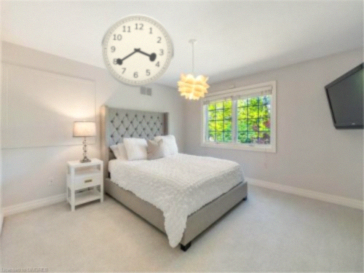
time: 3:39
